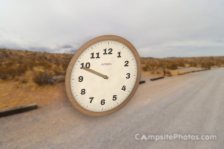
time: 9:49
